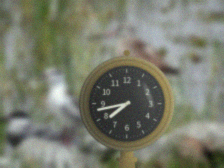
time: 7:43
